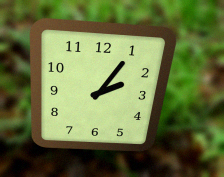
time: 2:05
